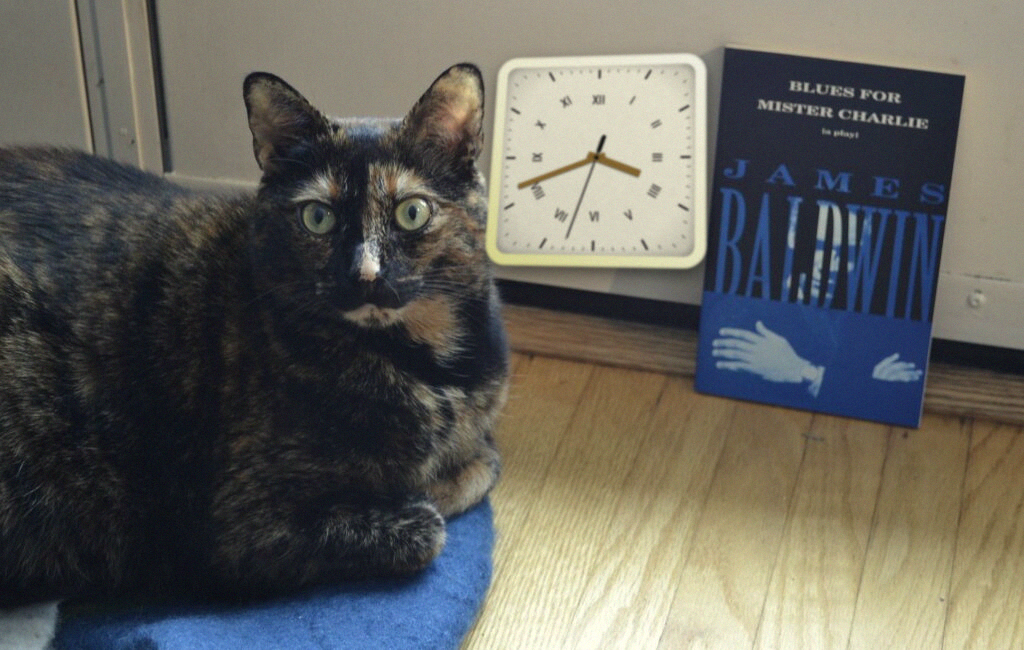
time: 3:41:33
